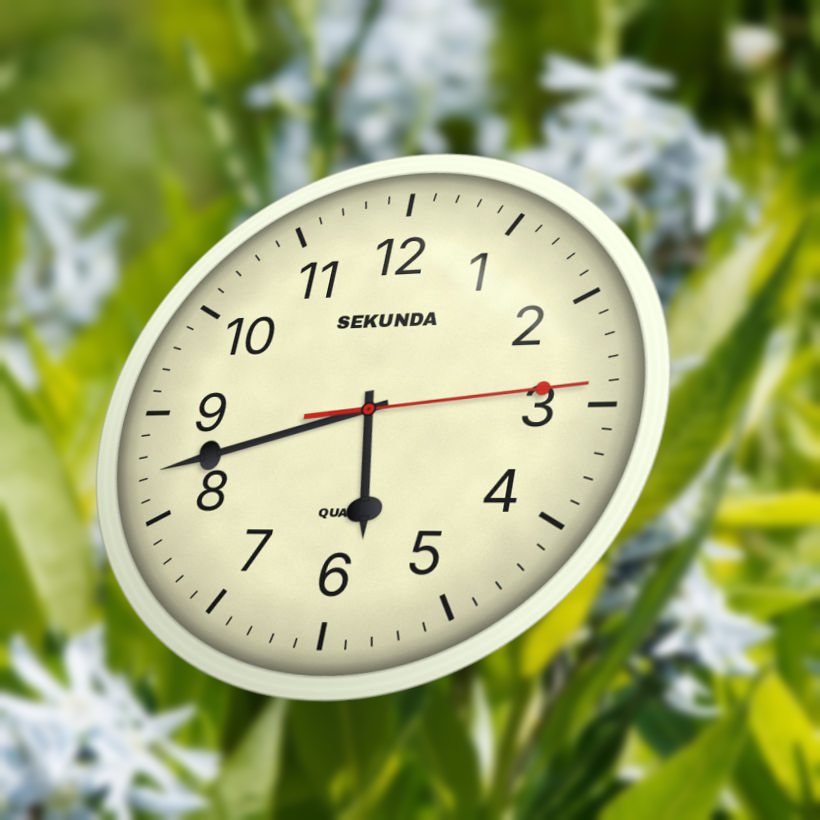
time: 5:42:14
